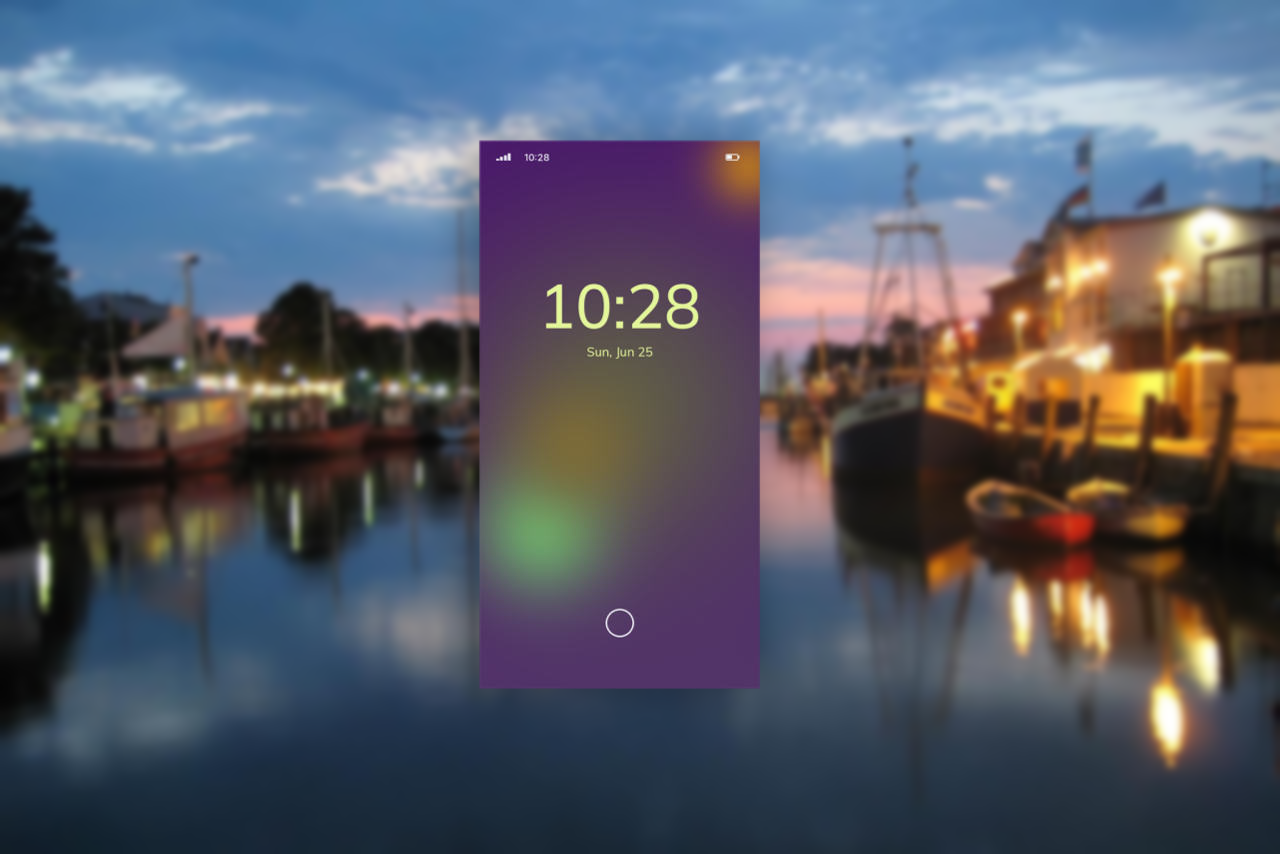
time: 10:28
